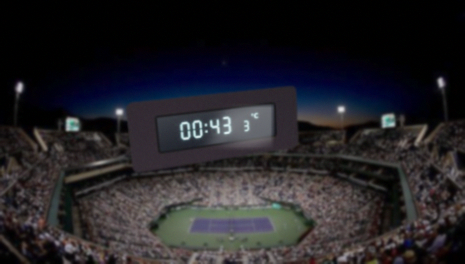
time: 0:43
